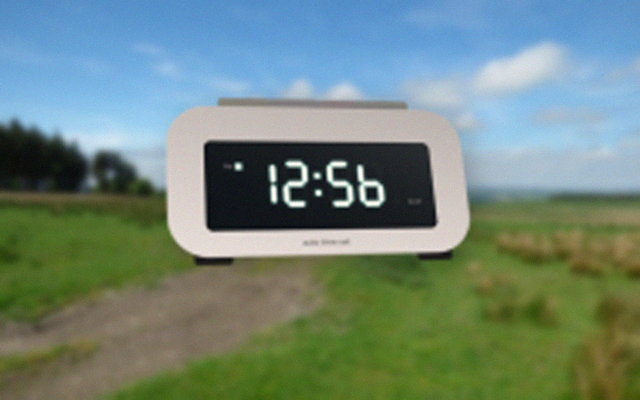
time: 12:56
